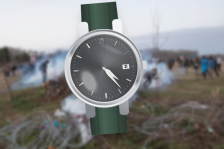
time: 4:24
